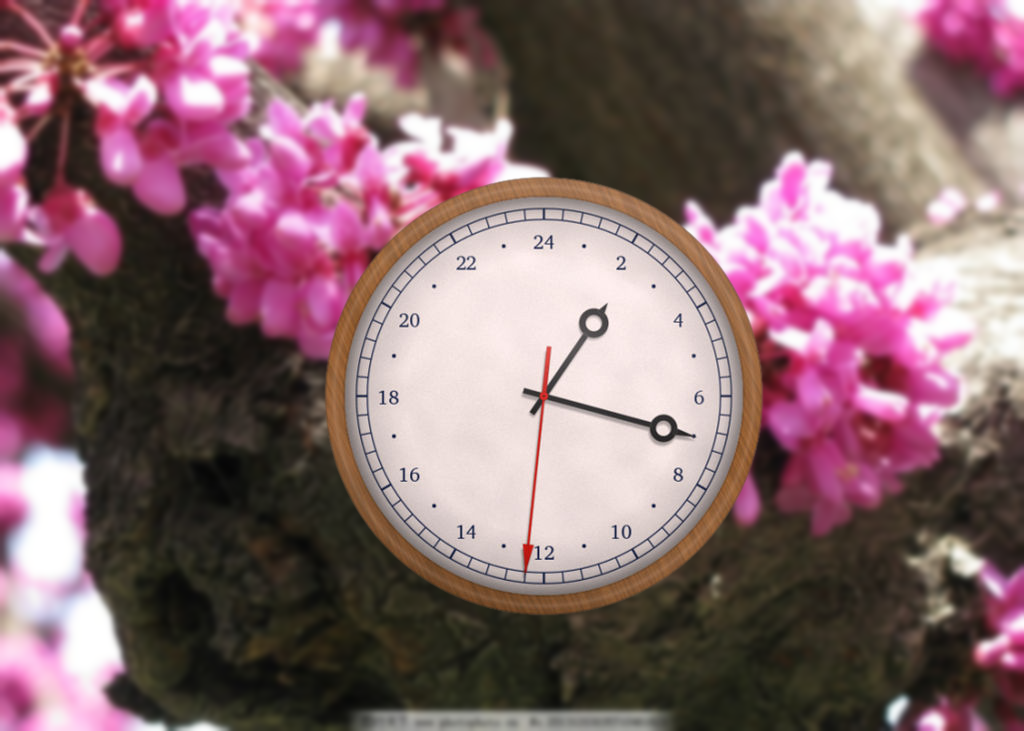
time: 2:17:31
